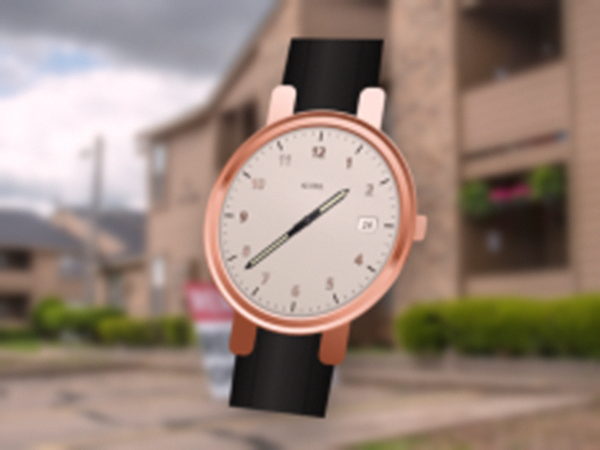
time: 1:38
